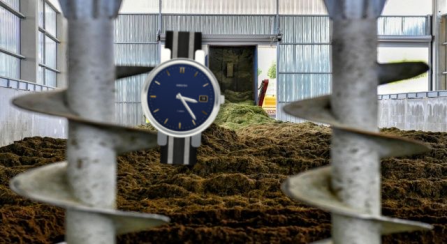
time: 3:24
